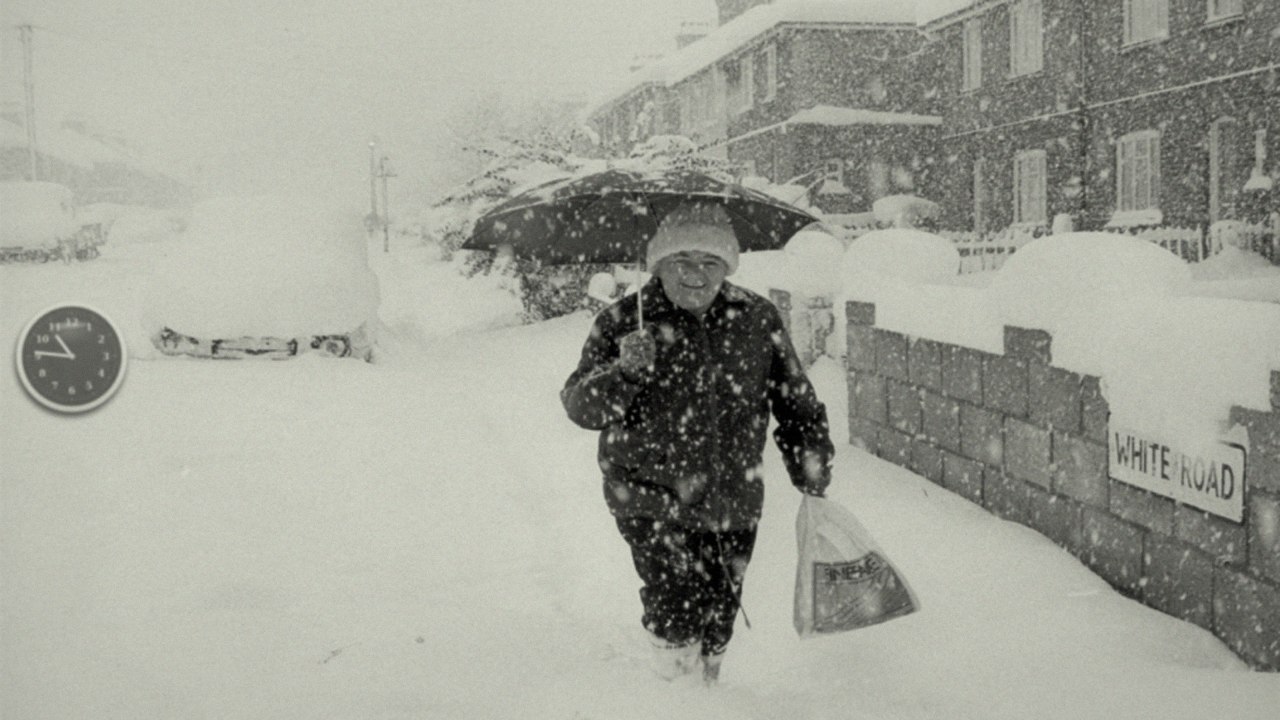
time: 10:46
